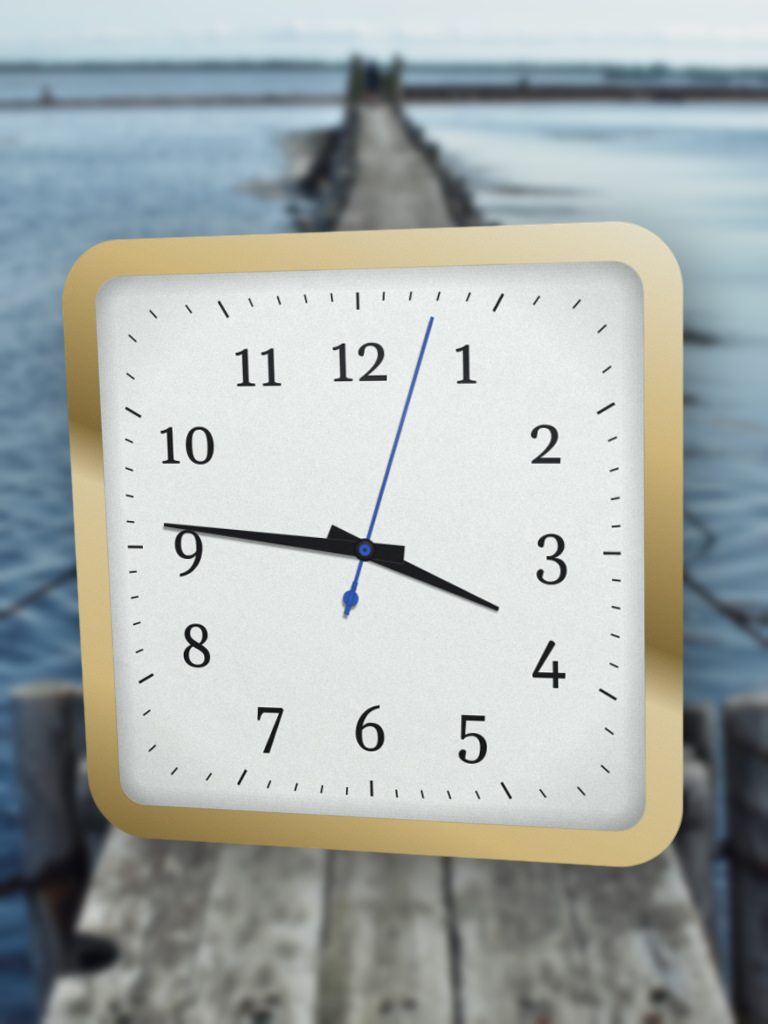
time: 3:46:03
